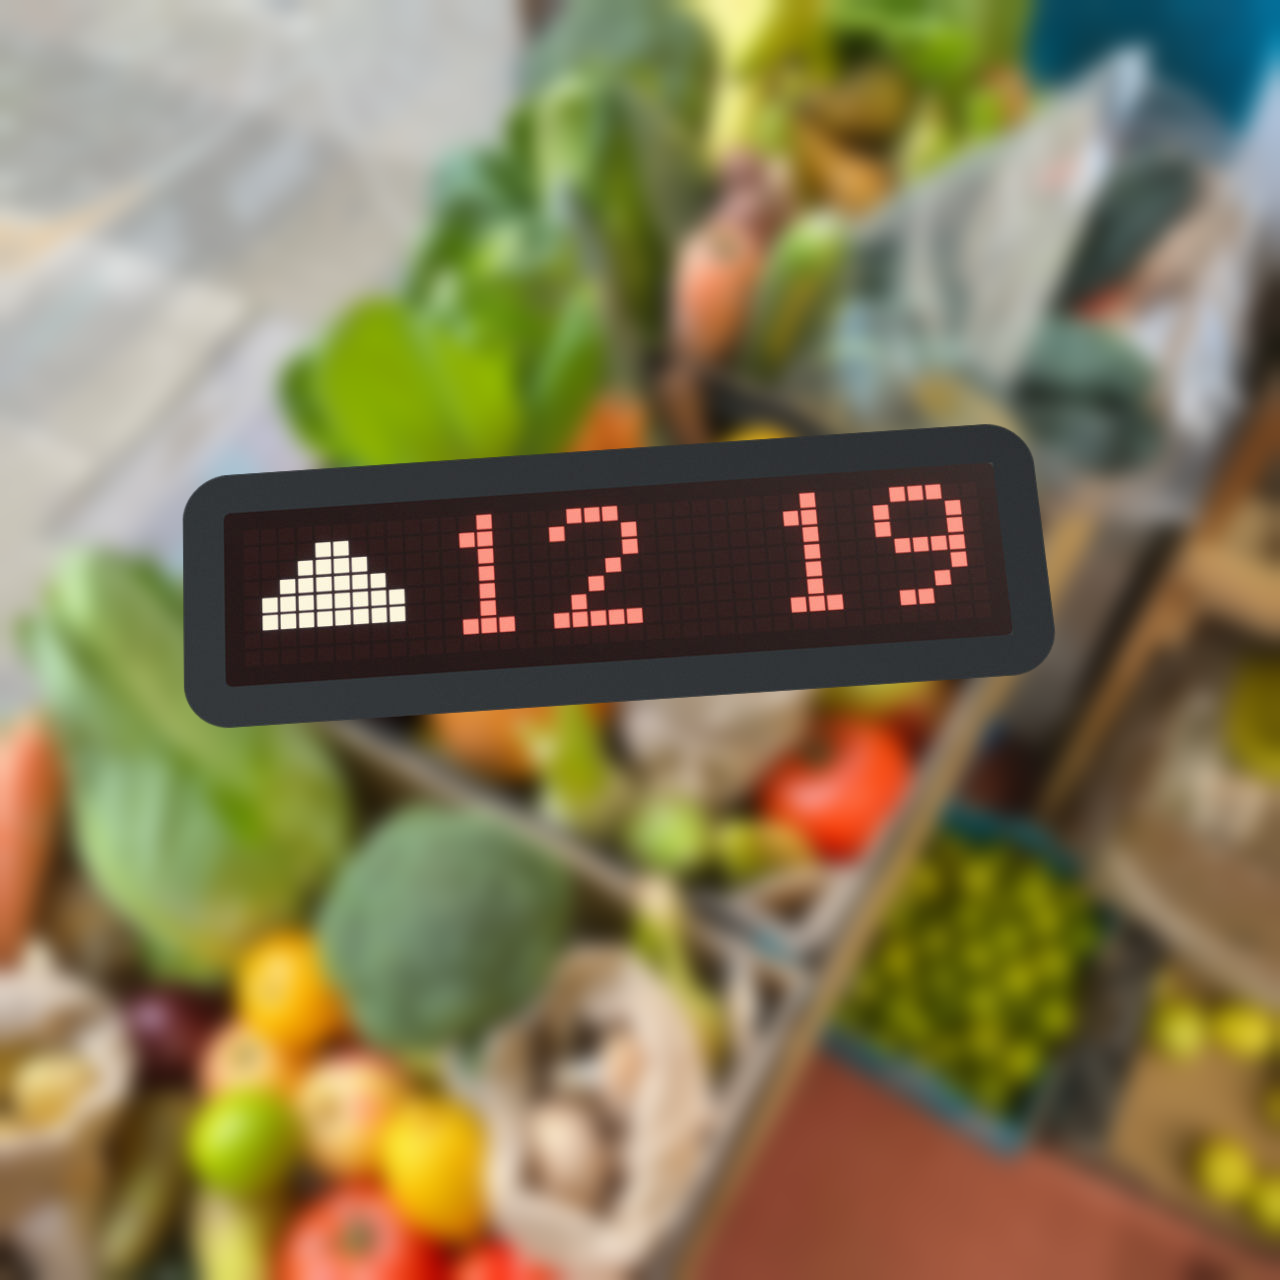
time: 12:19
